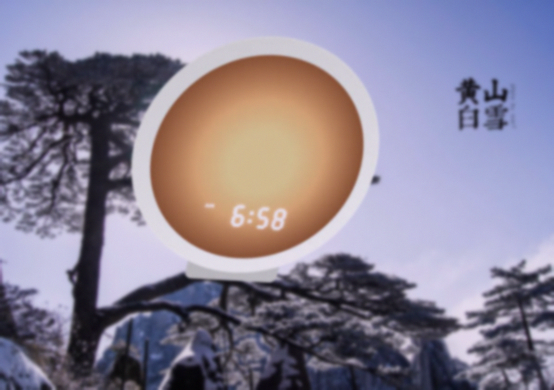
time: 6:58
